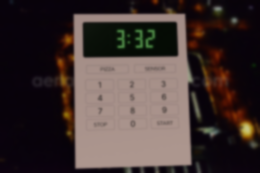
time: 3:32
